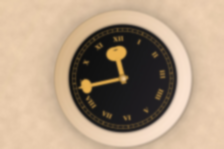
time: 11:44
